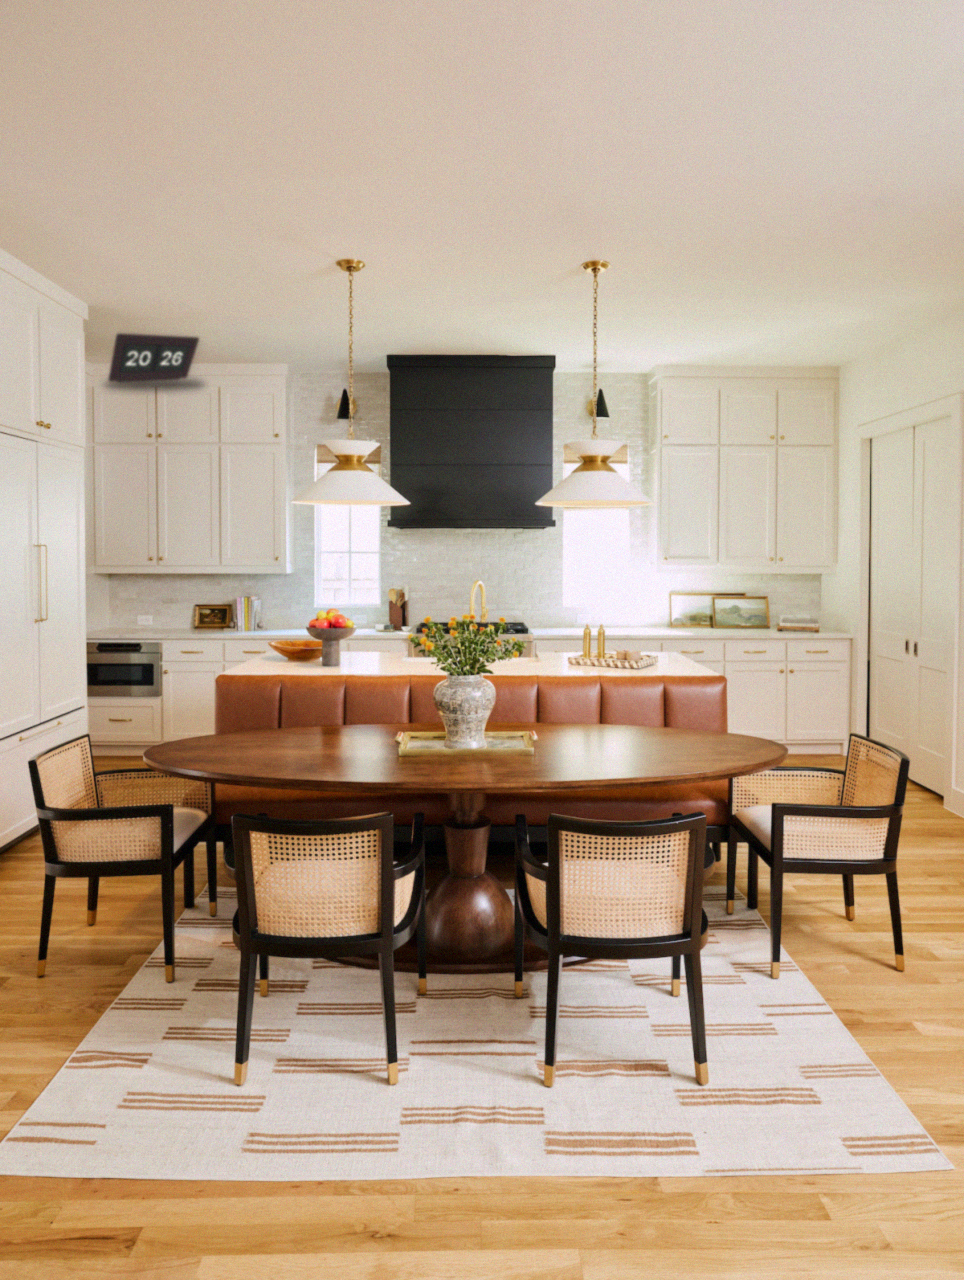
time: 20:26
